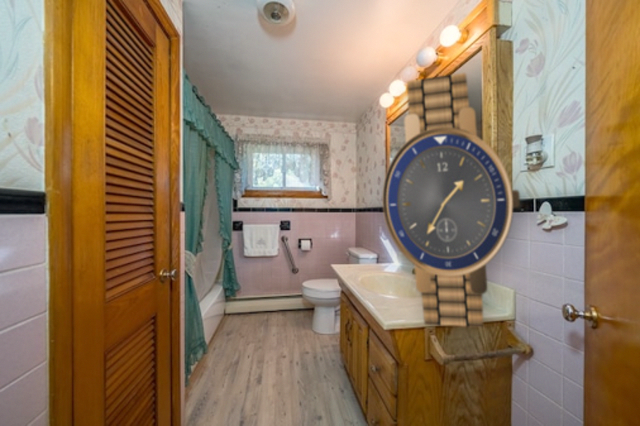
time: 1:36
